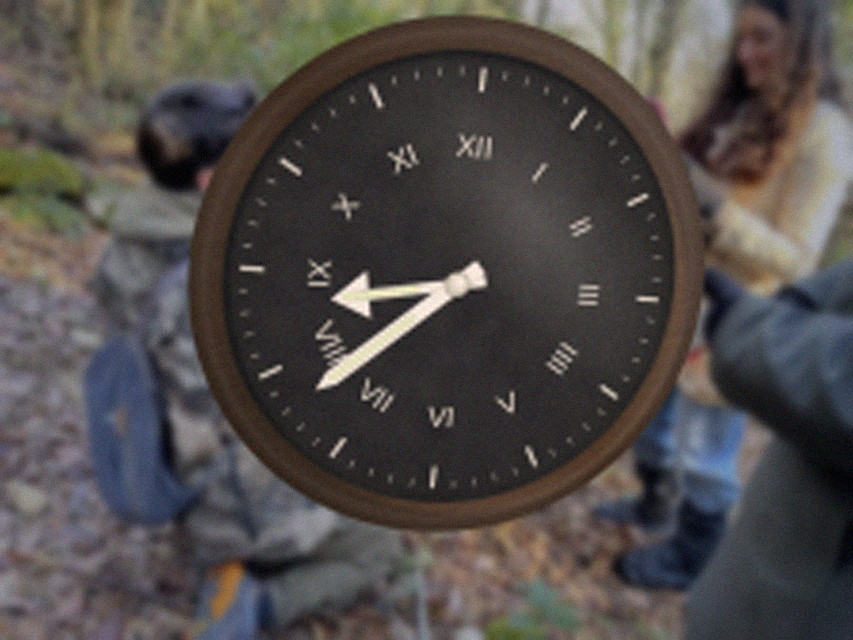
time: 8:38
